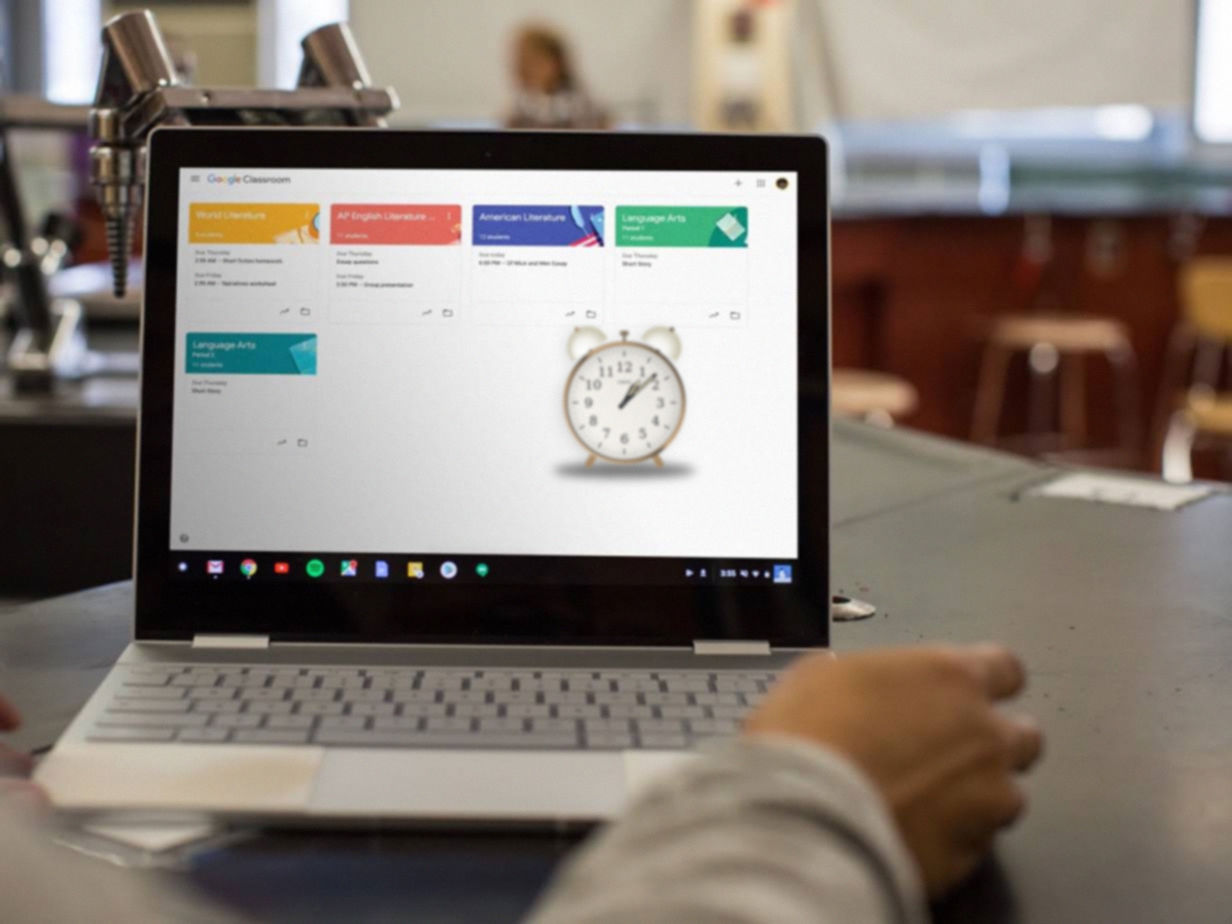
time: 1:08
